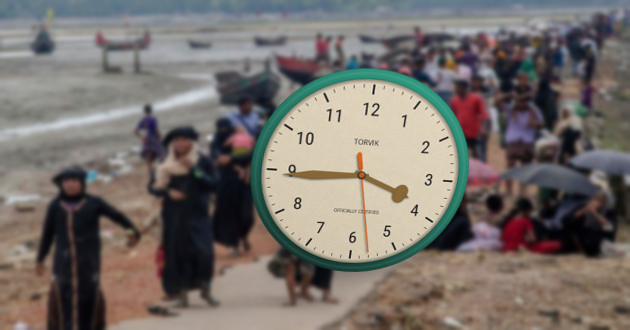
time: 3:44:28
